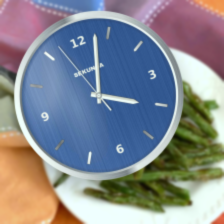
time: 4:02:57
